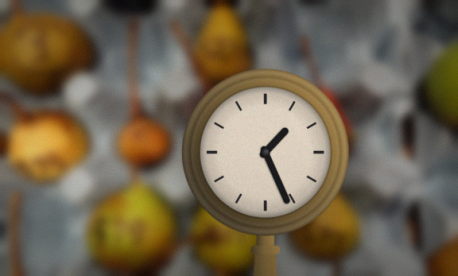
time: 1:26
